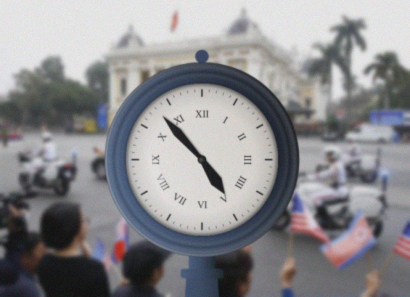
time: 4:53
